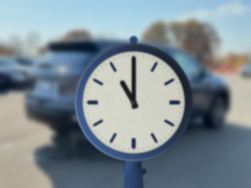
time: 11:00
